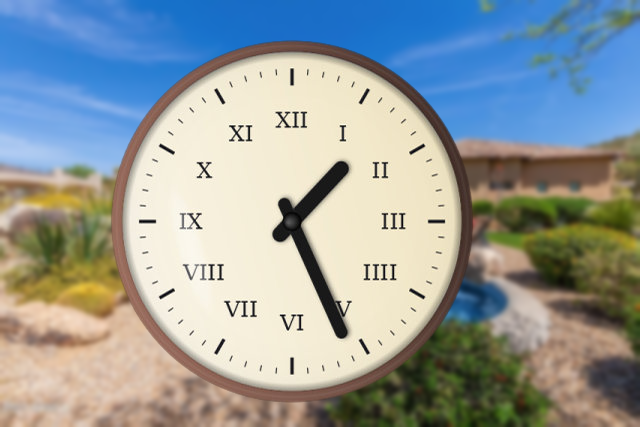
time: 1:26
